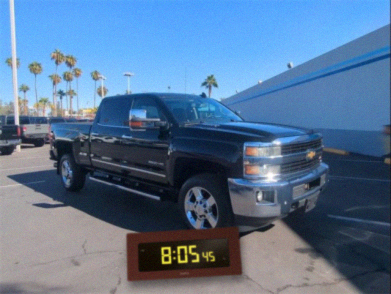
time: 8:05:45
